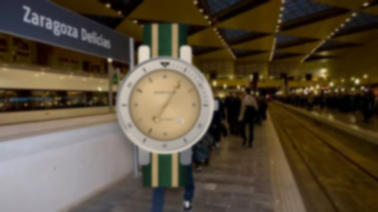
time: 7:05
